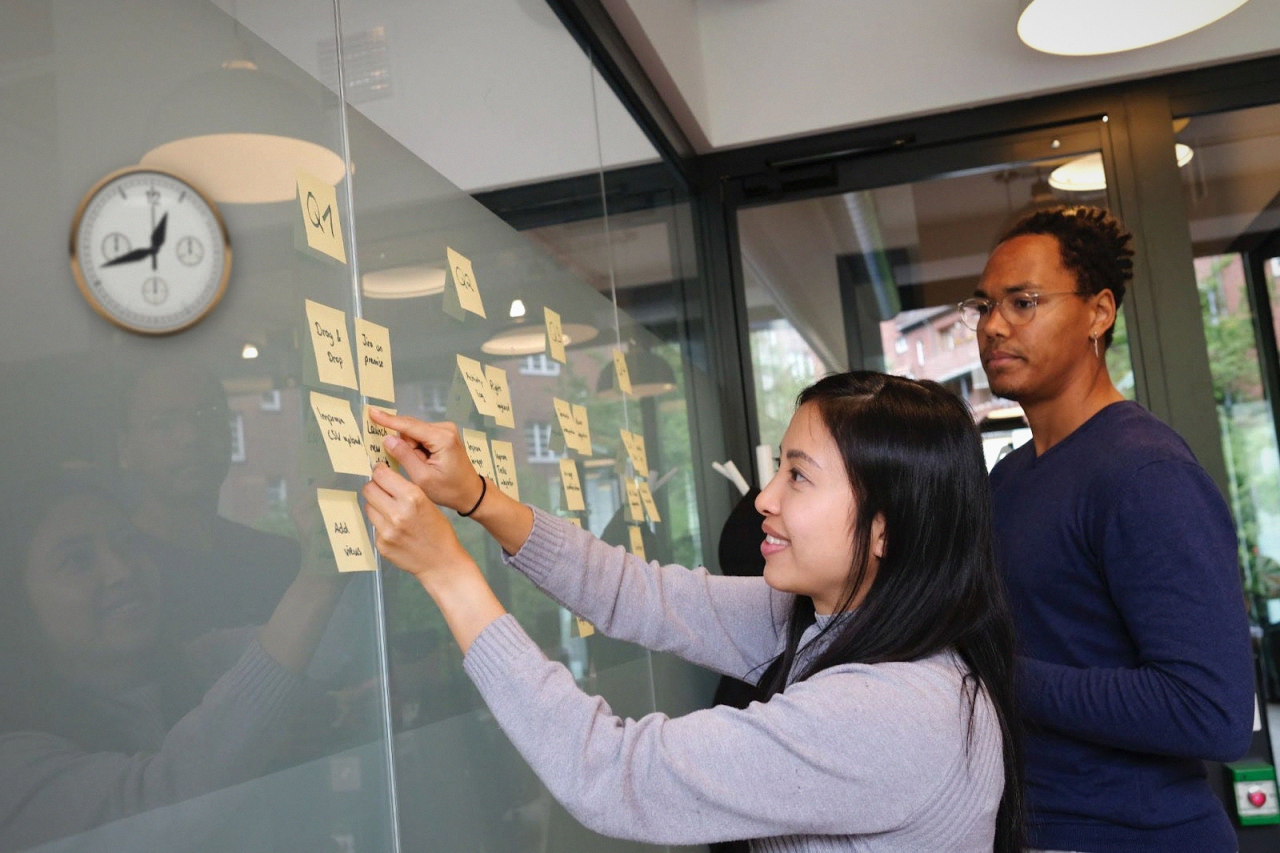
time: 12:42
